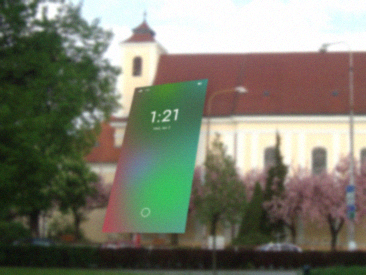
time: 1:21
